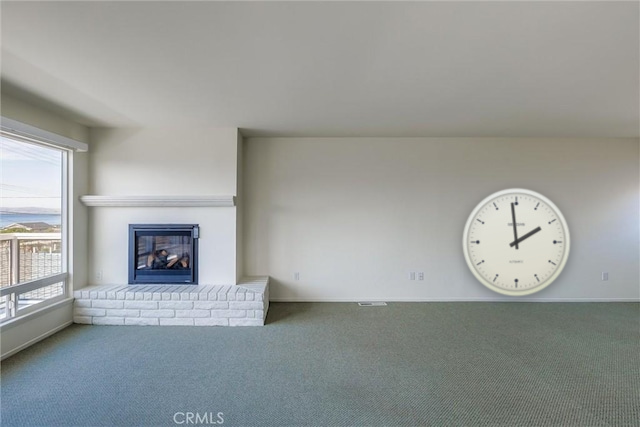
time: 1:59
